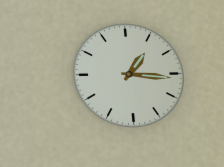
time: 1:16
